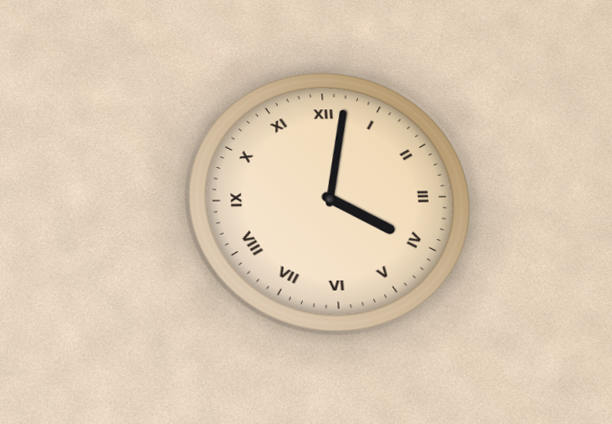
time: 4:02
